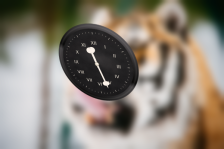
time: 11:27
